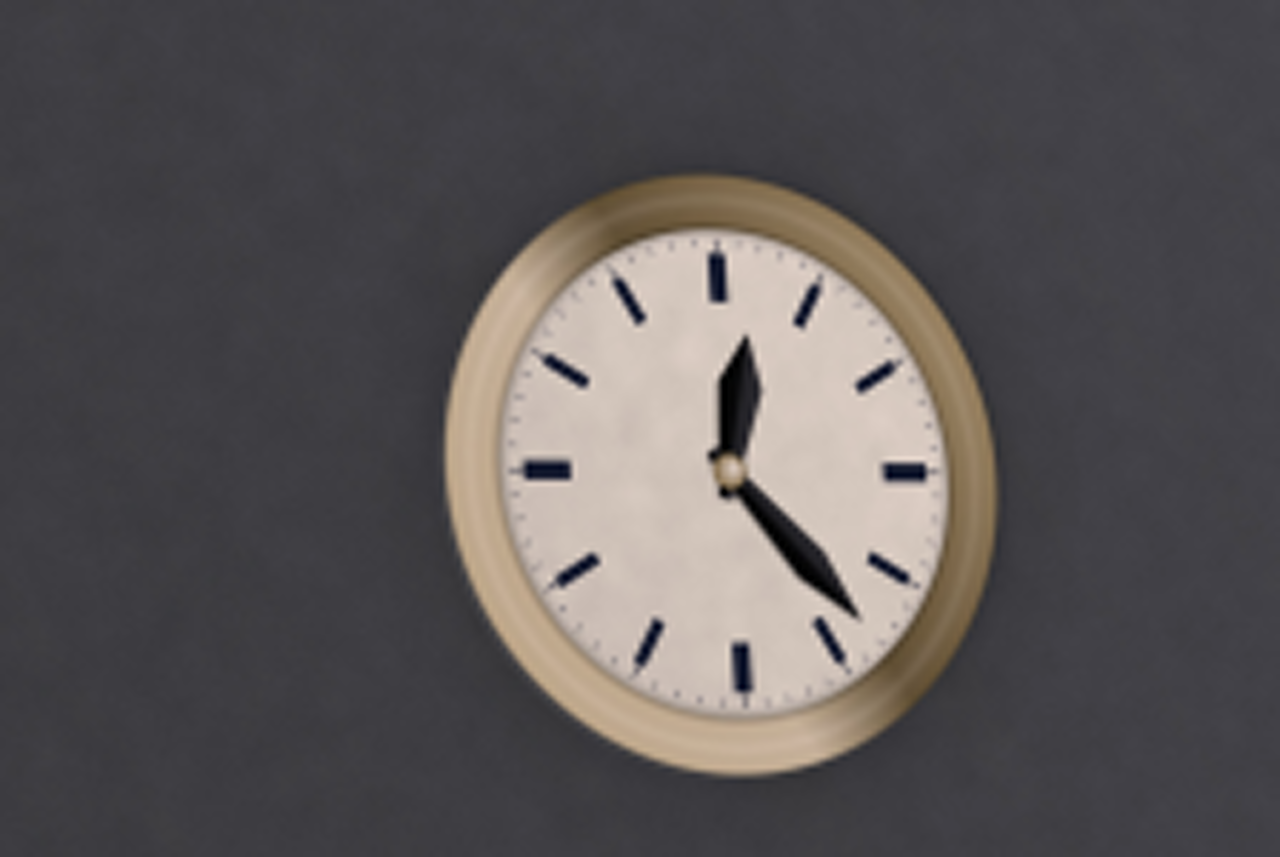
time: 12:23
